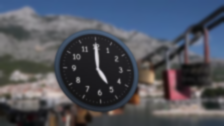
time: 5:00
